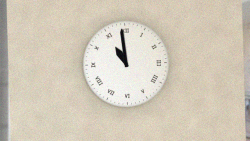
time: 10:59
